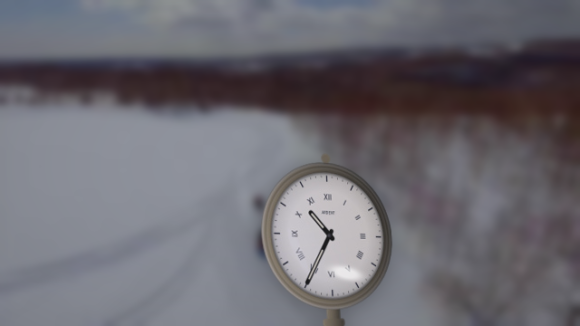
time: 10:35
